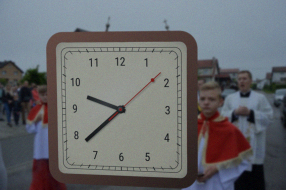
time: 9:38:08
